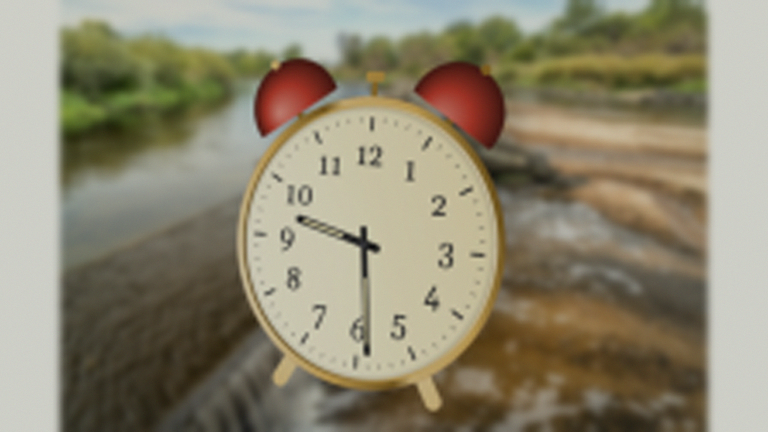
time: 9:29
